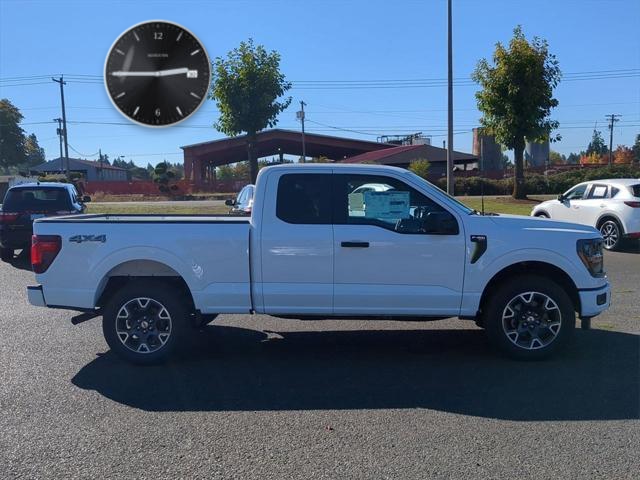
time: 2:45
